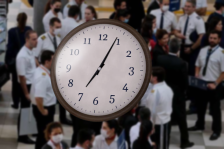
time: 7:04
